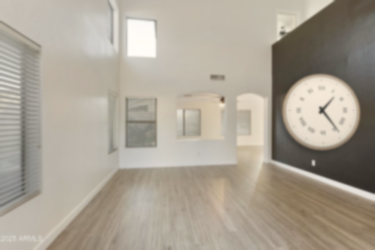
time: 1:24
